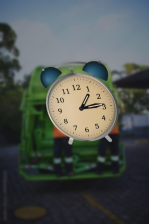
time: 1:14
